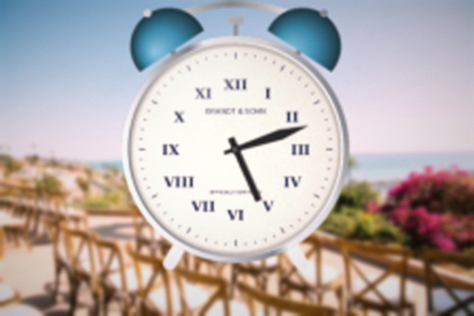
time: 5:12
